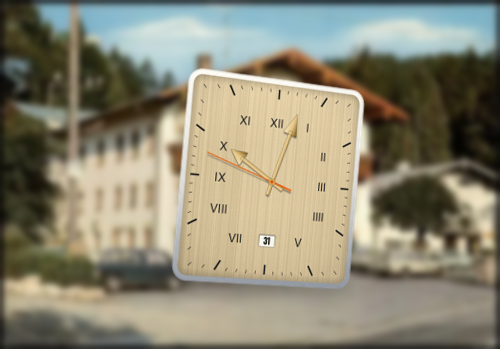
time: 10:02:48
